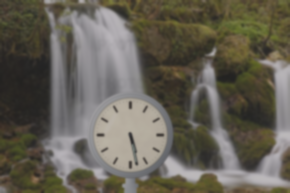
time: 5:28
